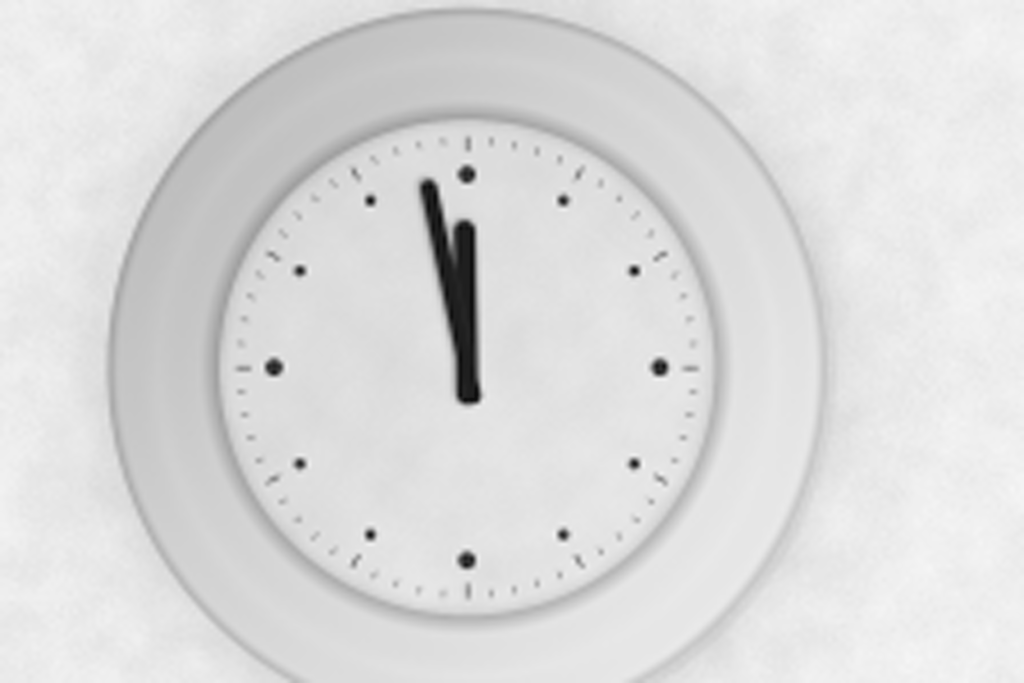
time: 11:58
